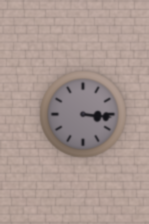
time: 3:16
